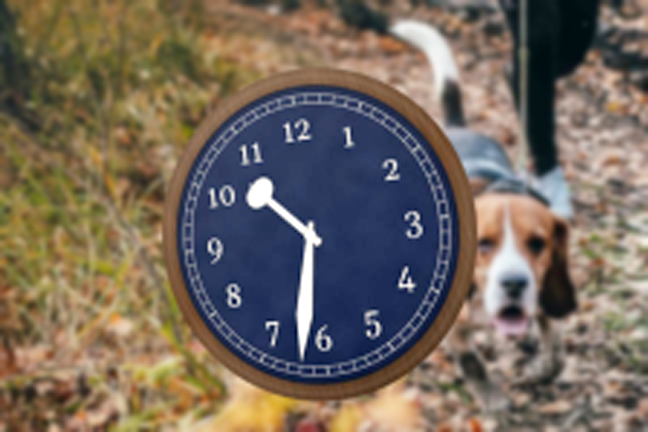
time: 10:32
